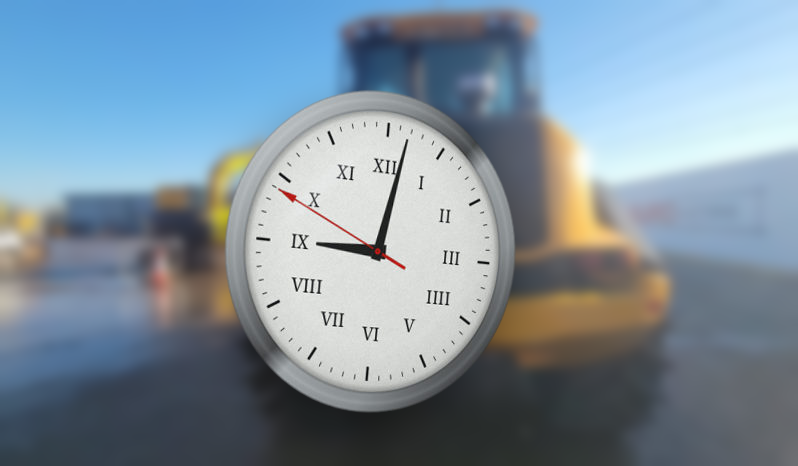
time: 9:01:49
